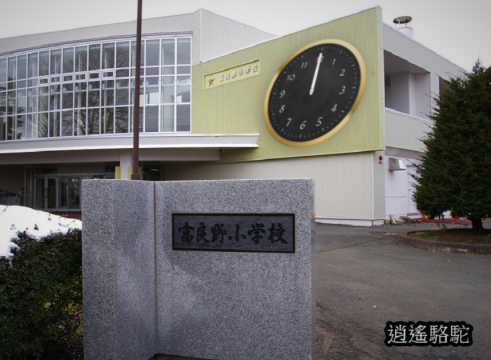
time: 12:00
